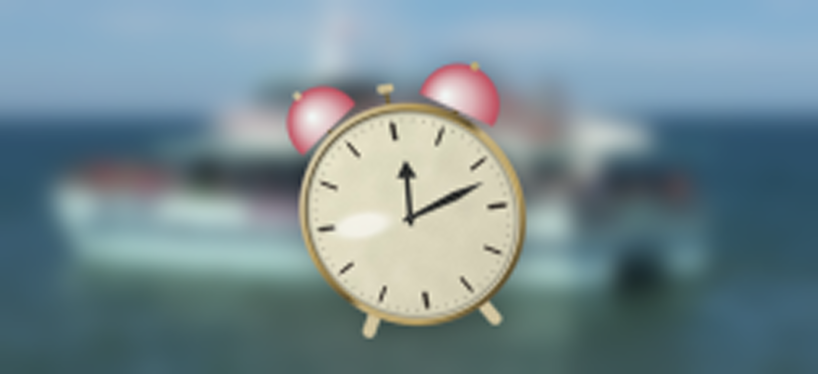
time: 12:12
